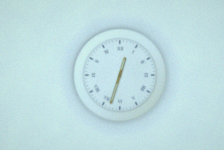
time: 12:33
